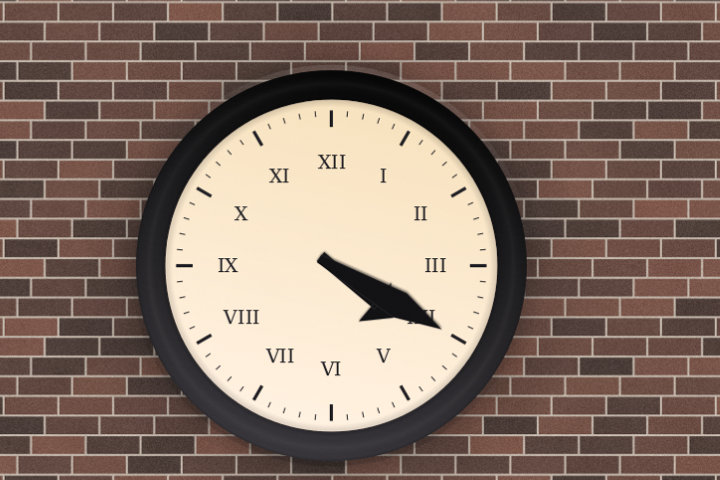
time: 4:20
